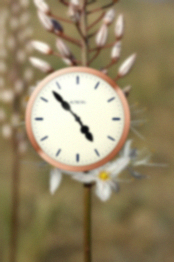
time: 4:53
